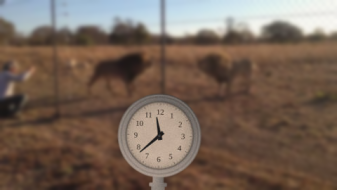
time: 11:38
